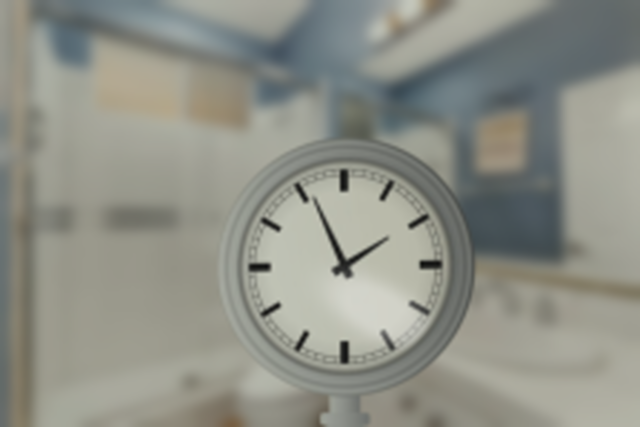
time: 1:56
